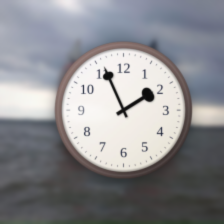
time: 1:56
